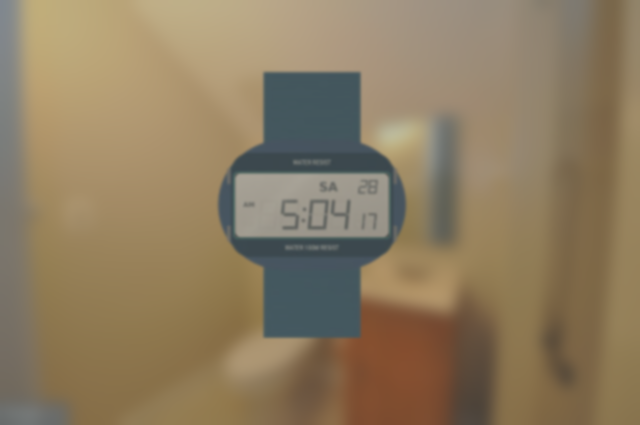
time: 5:04:17
